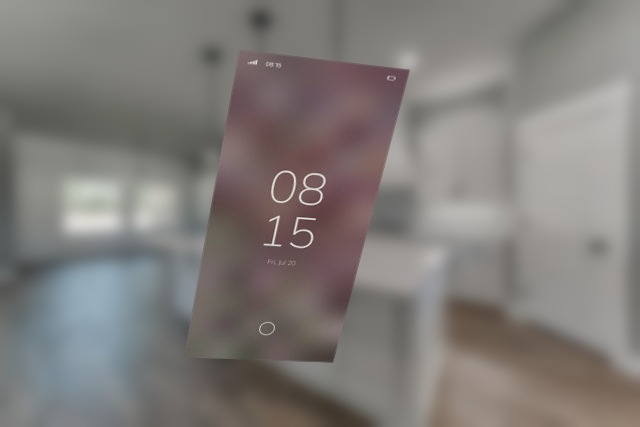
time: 8:15
